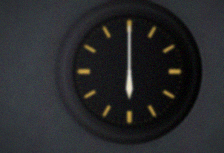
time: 6:00
